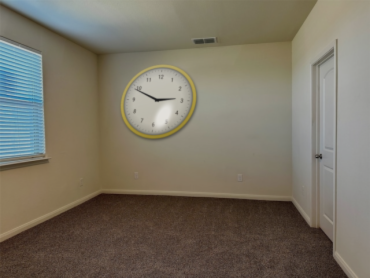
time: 2:49
